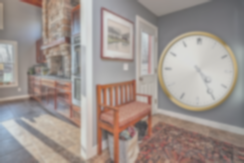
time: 4:25
